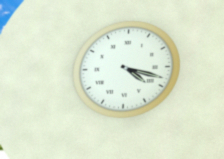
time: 4:18
